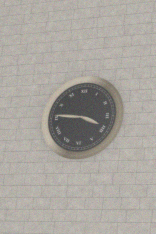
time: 3:46
